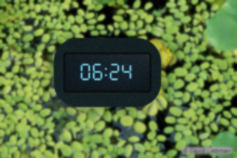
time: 6:24
